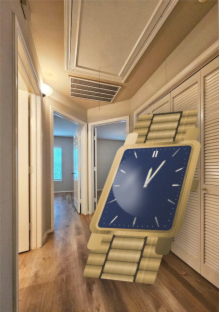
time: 12:04
